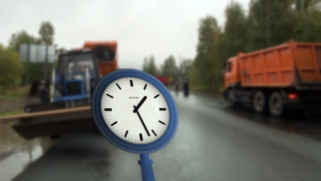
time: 1:27
